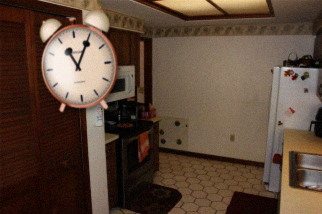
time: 11:05
